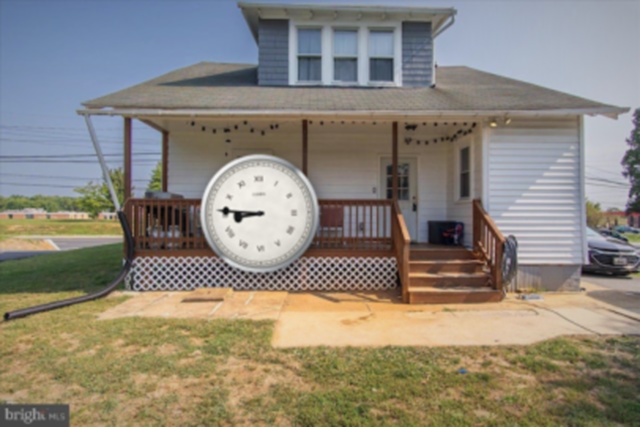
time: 8:46
